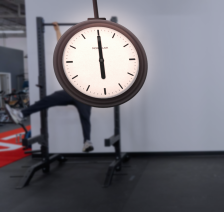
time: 6:00
